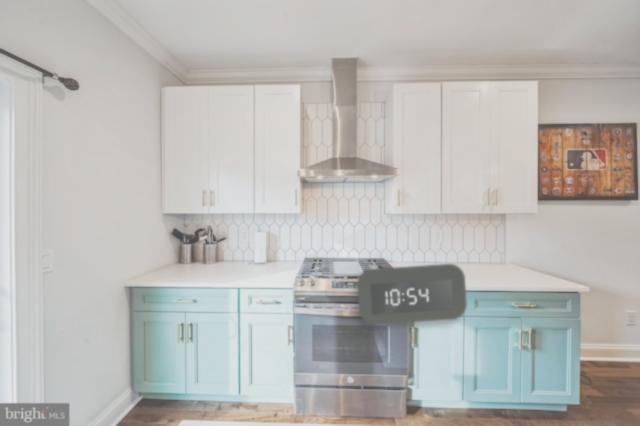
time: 10:54
